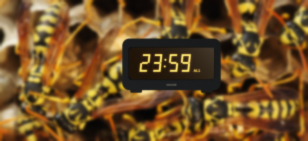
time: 23:59
